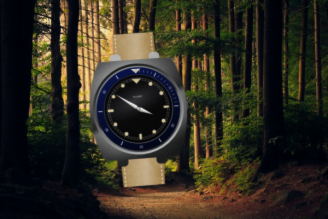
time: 3:51
